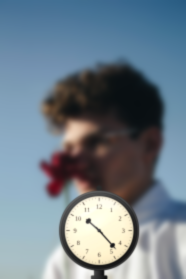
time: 10:23
